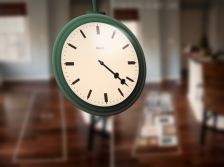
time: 4:22
